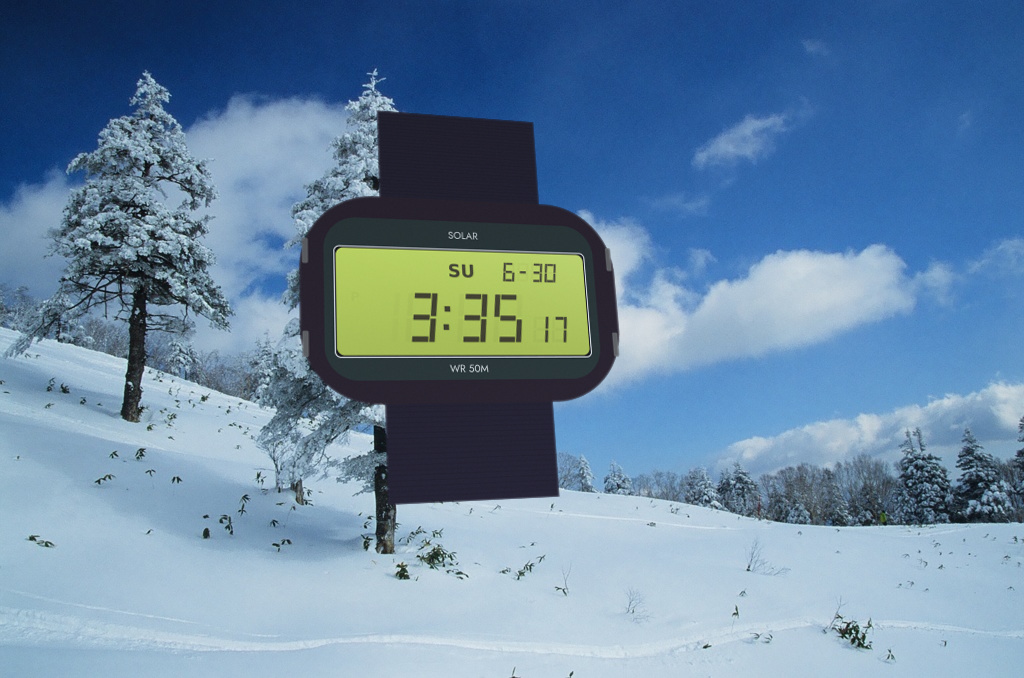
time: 3:35:17
